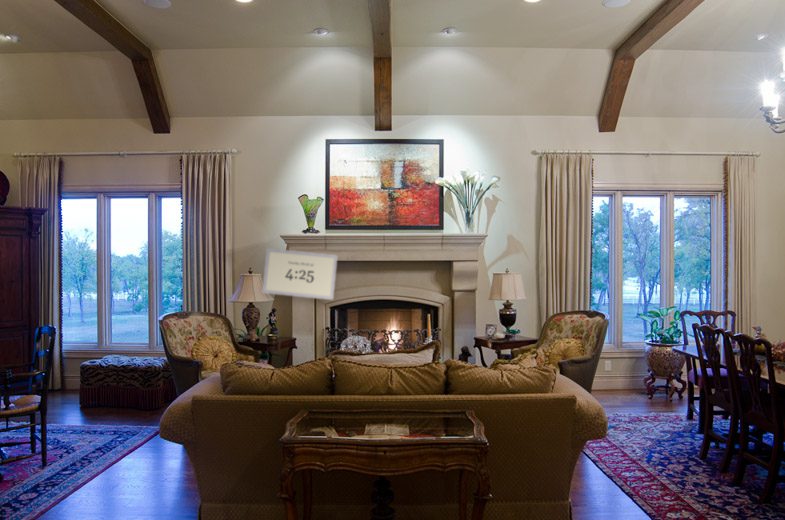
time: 4:25
